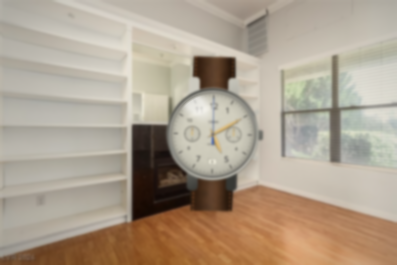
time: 5:10
